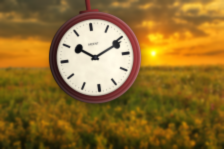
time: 10:11
